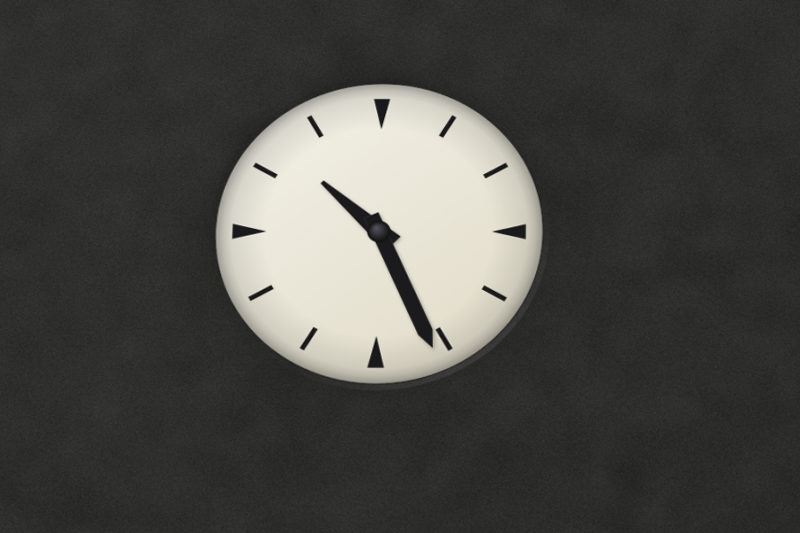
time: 10:26
